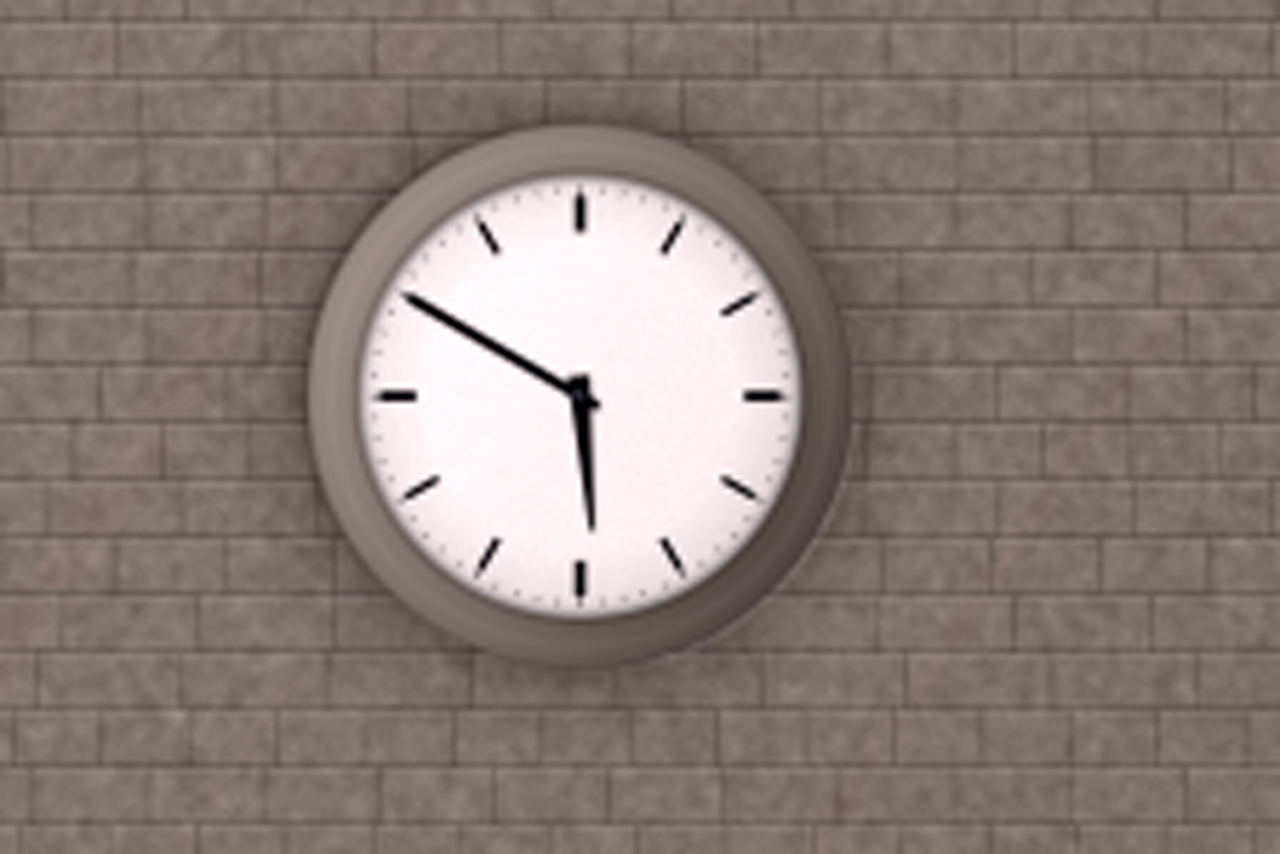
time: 5:50
